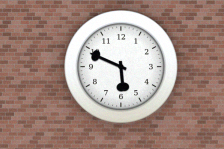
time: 5:49
